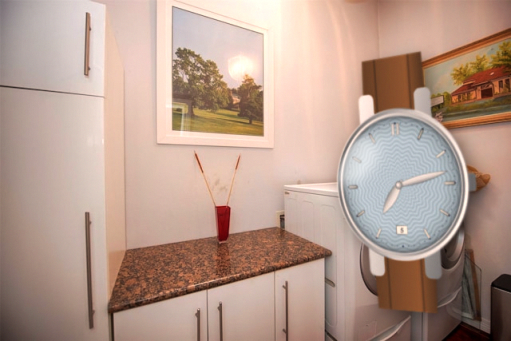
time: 7:13
